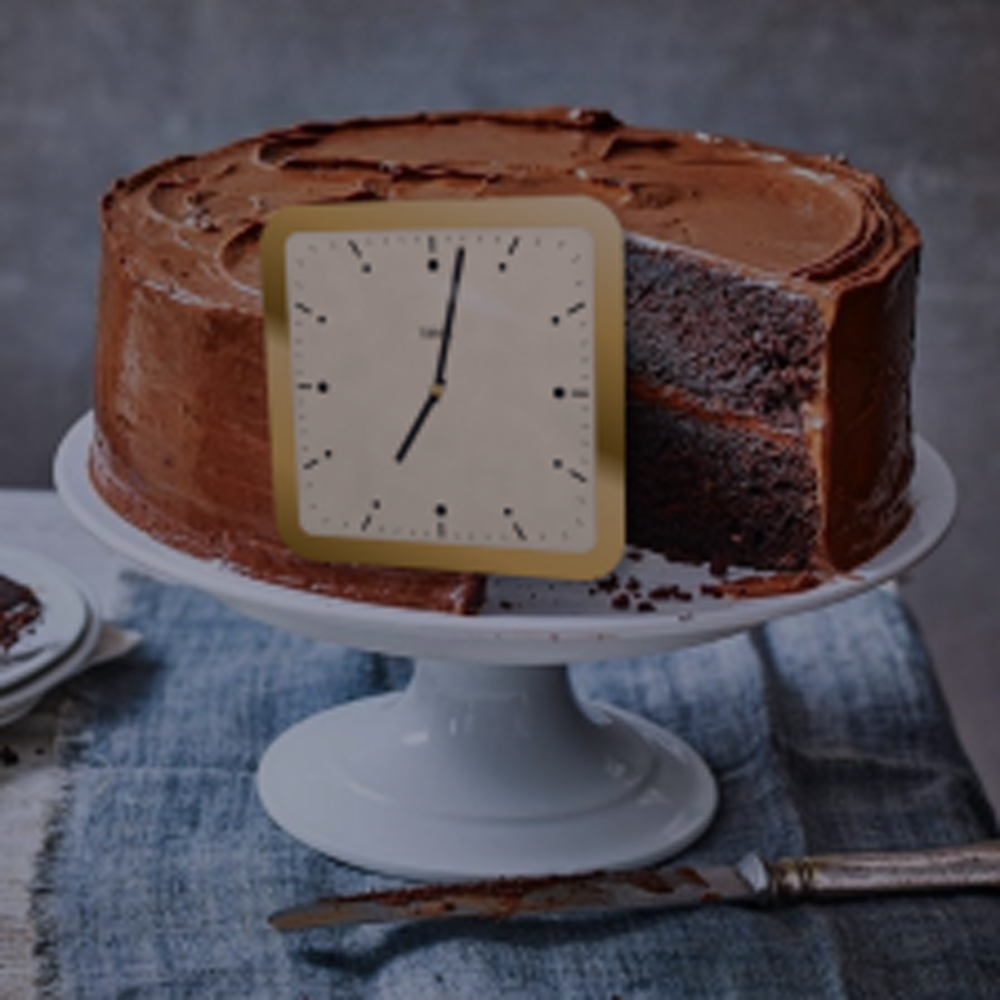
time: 7:02
